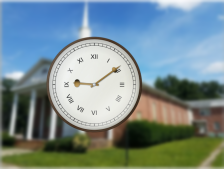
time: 9:09
